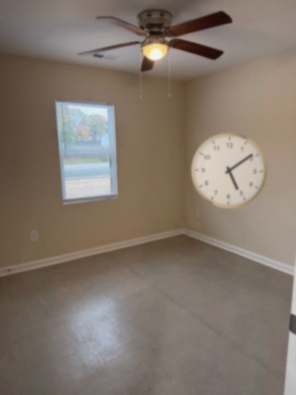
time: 5:09
